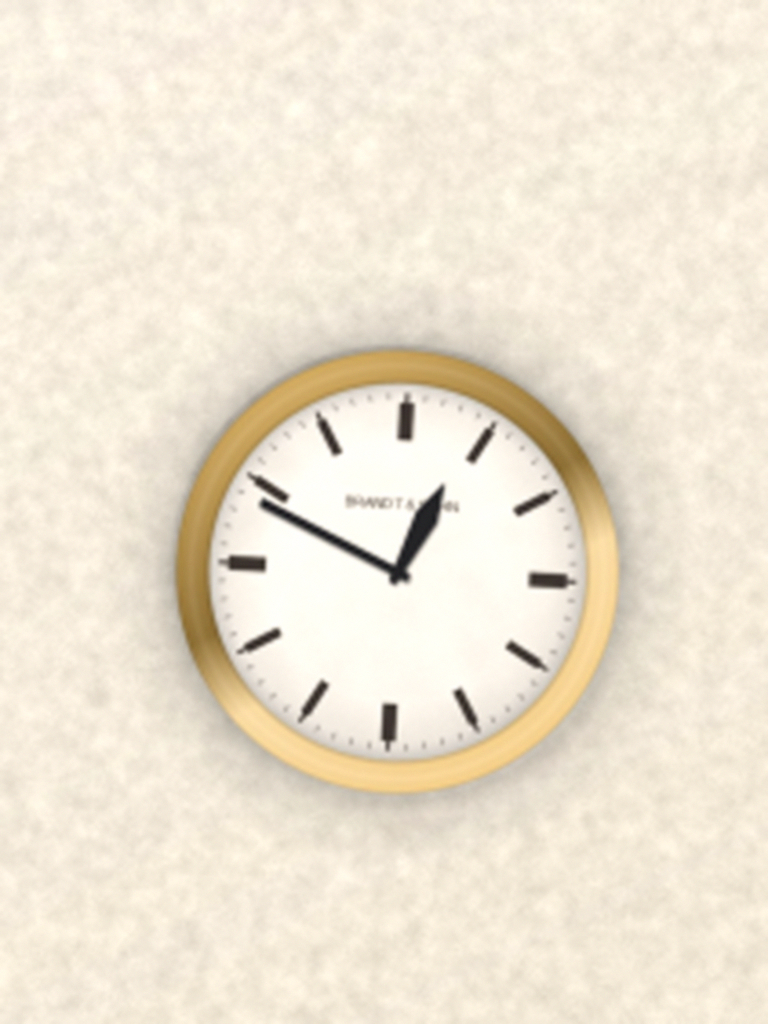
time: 12:49
